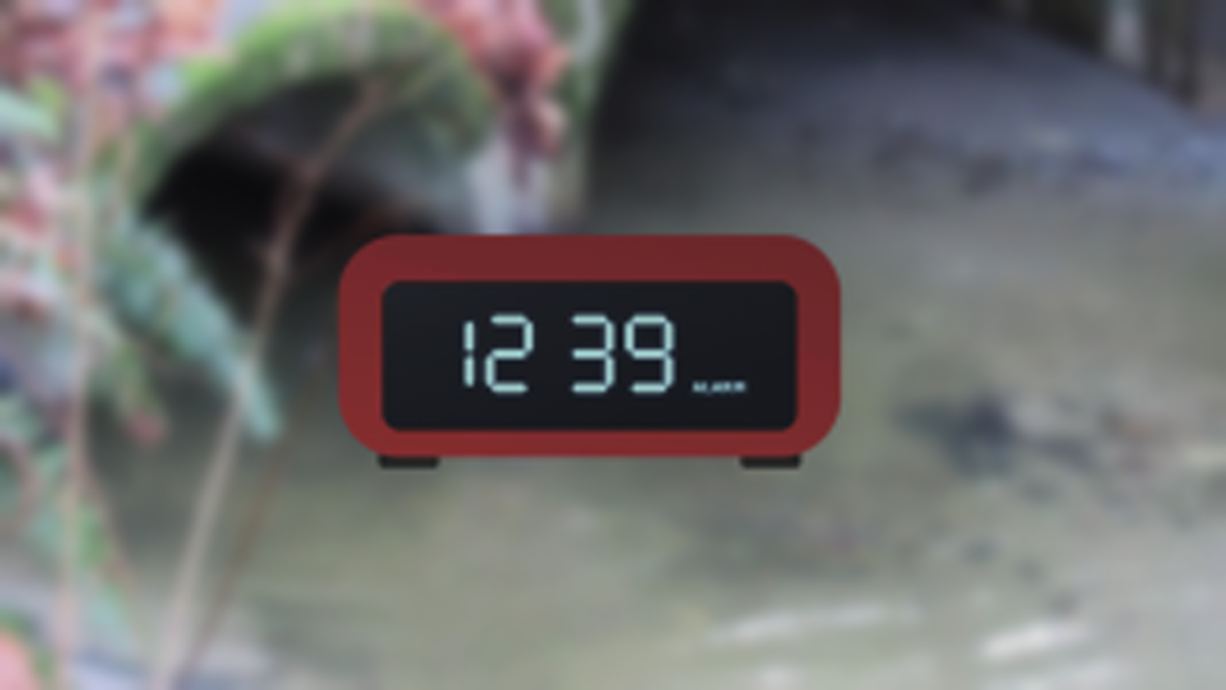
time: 12:39
